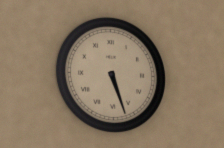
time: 5:27
